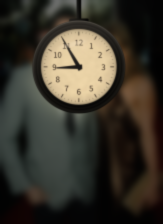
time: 8:55
